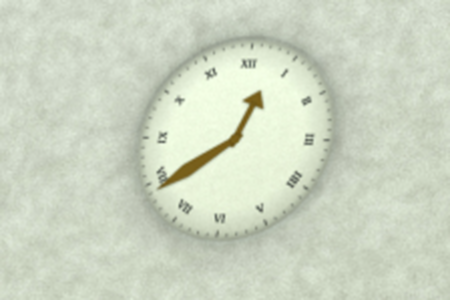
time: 12:39
